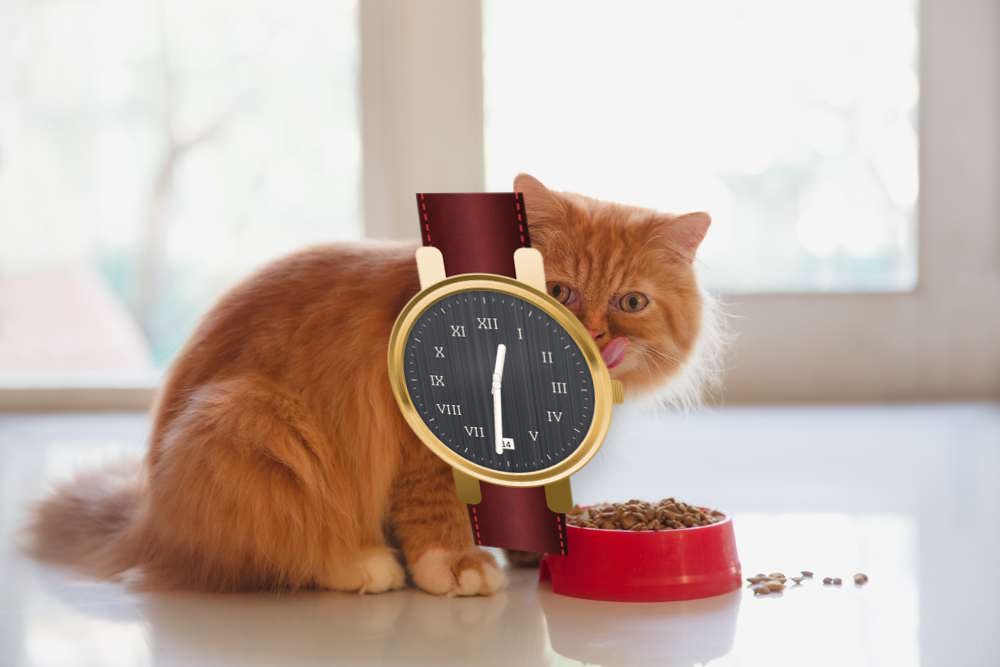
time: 12:31
